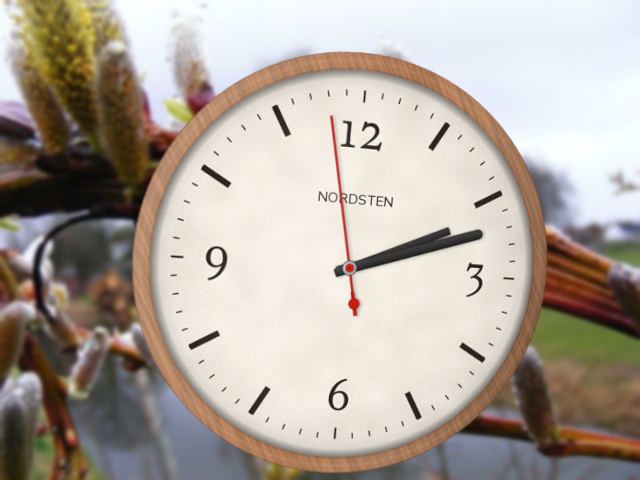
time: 2:11:58
